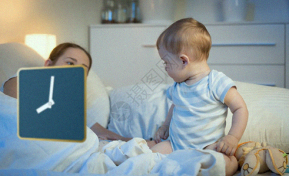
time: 8:01
